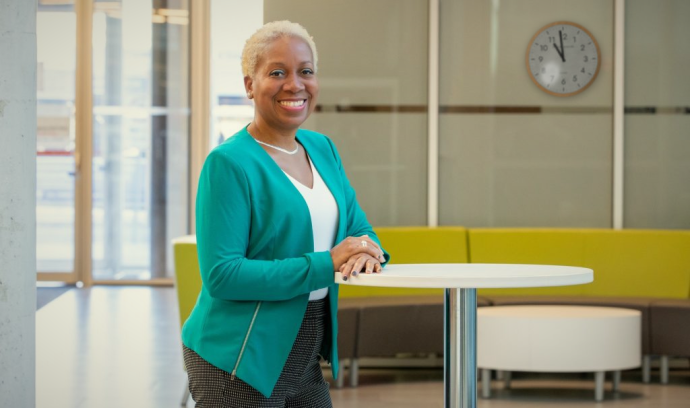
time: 10:59
